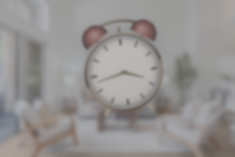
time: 3:43
